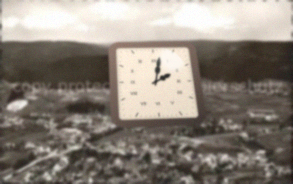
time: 2:02
